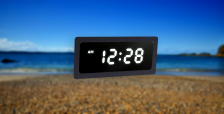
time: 12:28
